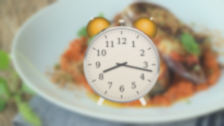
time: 8:17
